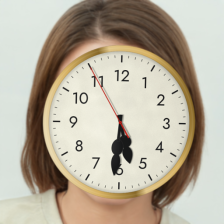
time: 5:30:55
